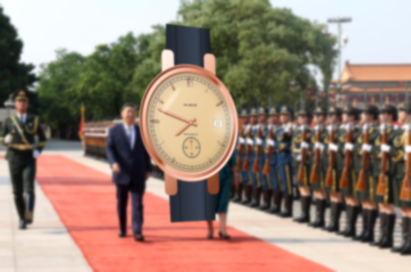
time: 7:48
